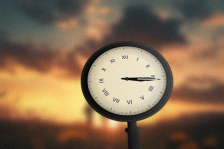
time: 3:16
